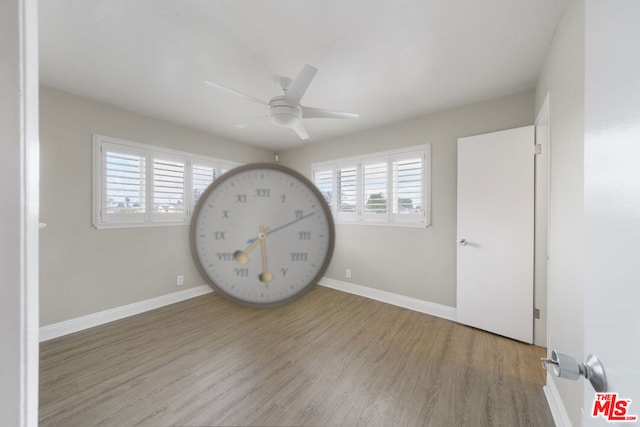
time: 7:29:11
